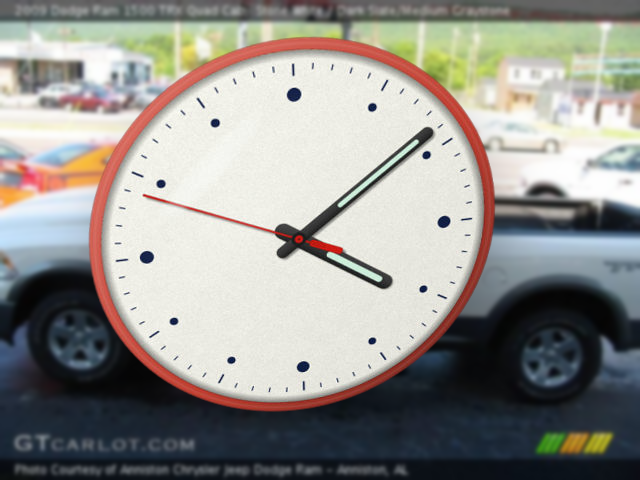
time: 4:08:49
